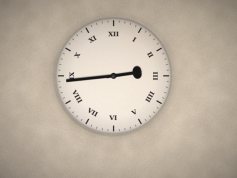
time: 2:44
